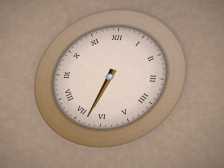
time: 6:33
